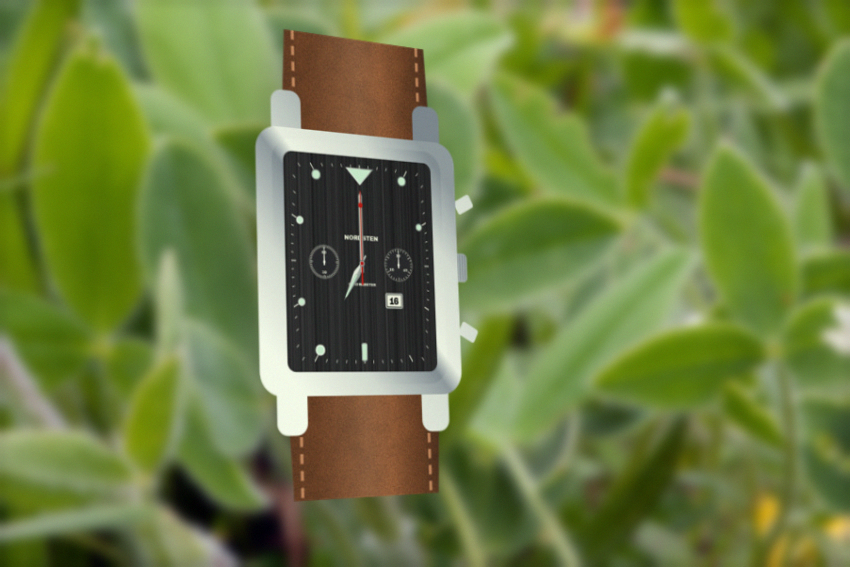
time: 7:00
